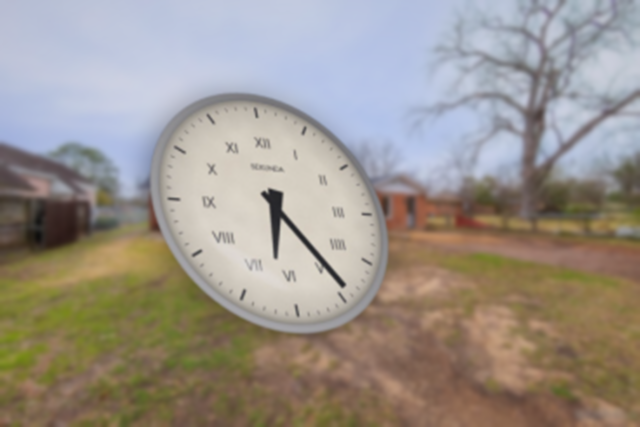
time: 6:24
